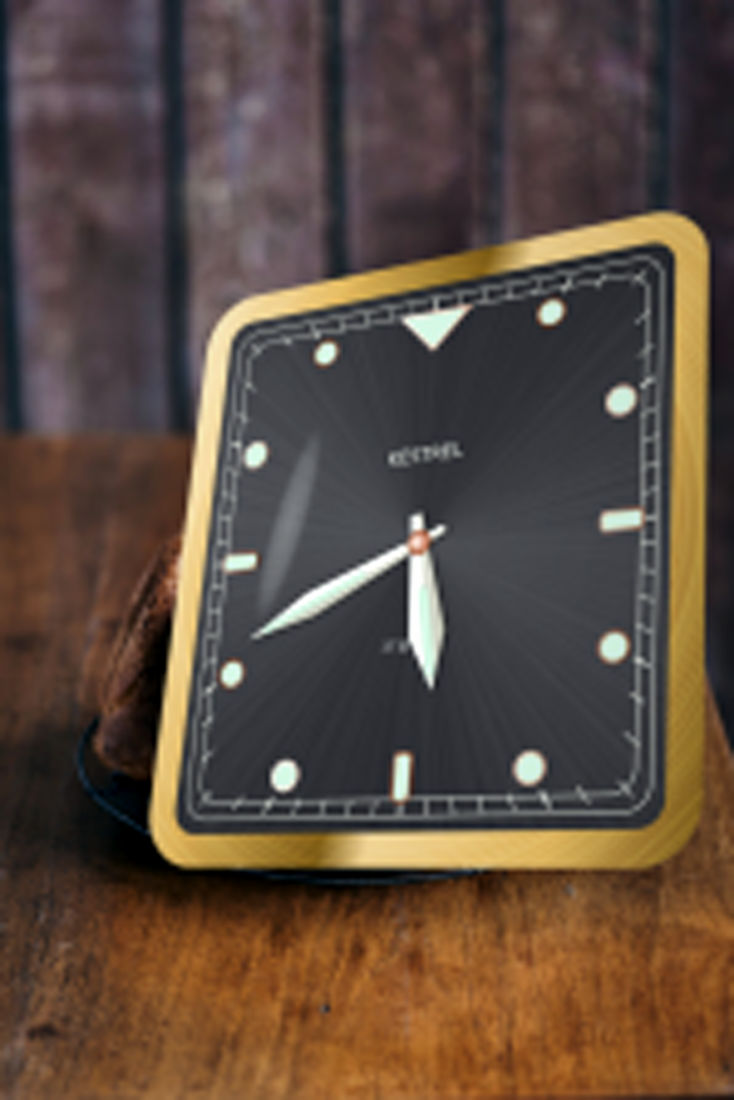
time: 5:41
